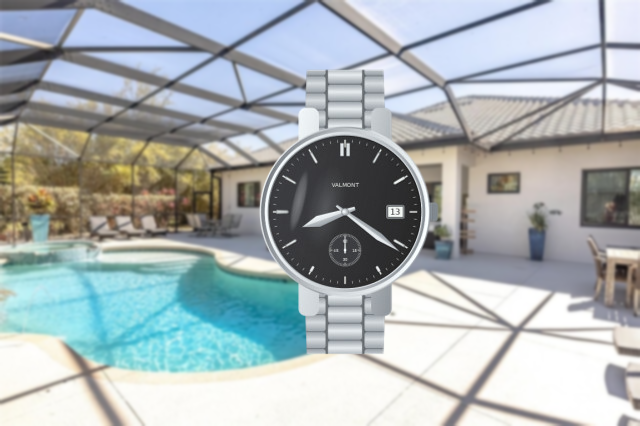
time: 8:21
